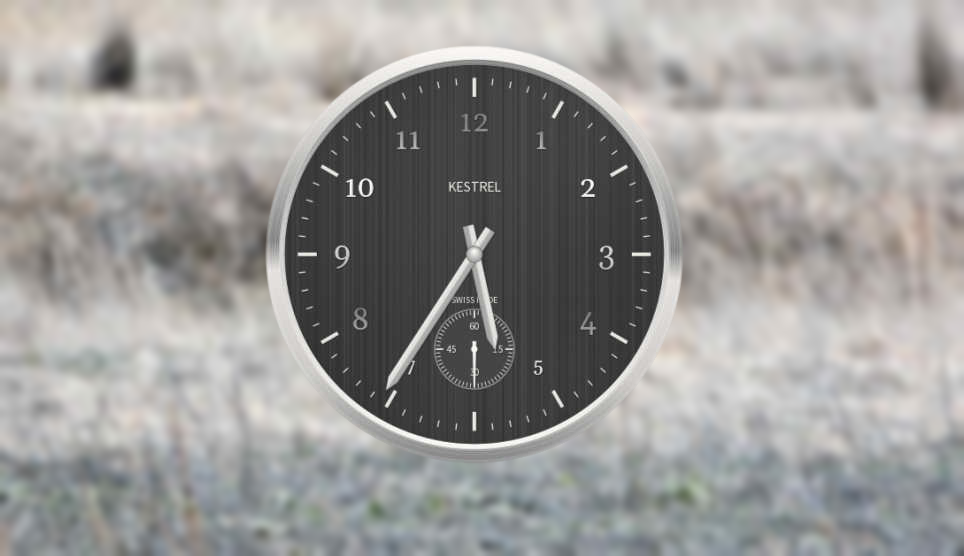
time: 5:35:30
